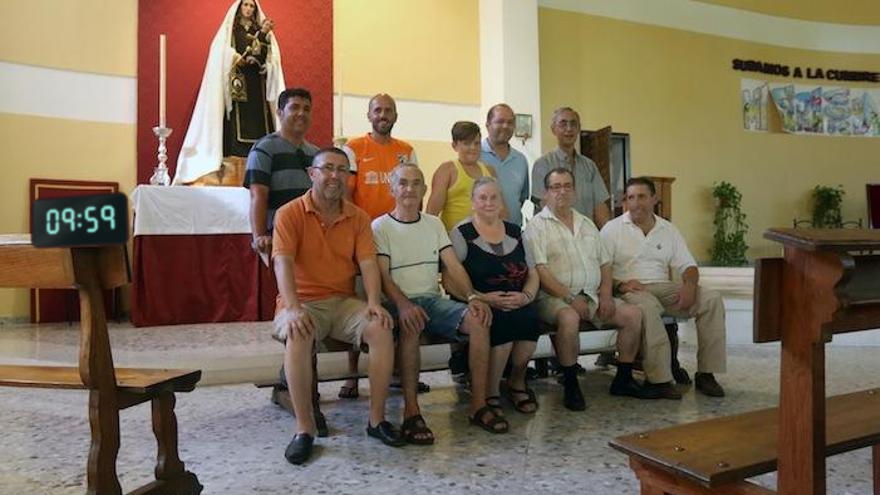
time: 9:59
